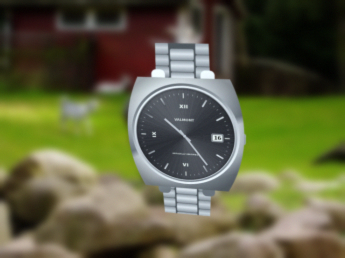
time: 10:24
